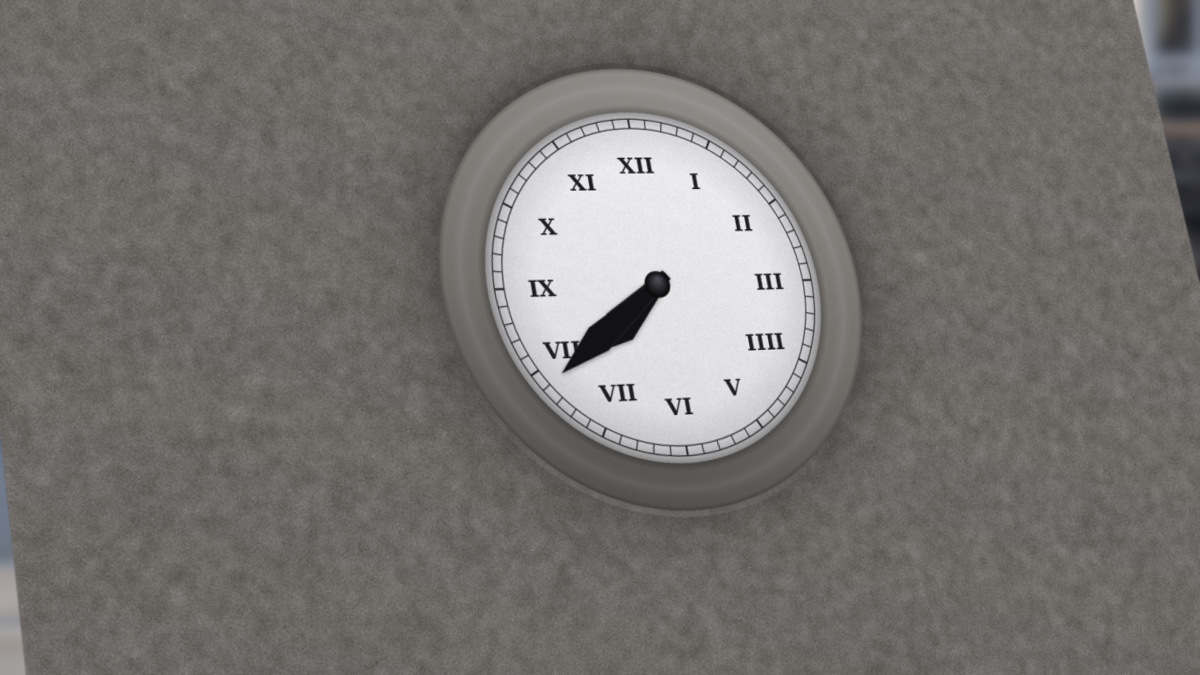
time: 7:39
